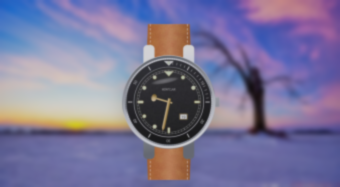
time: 9:32
